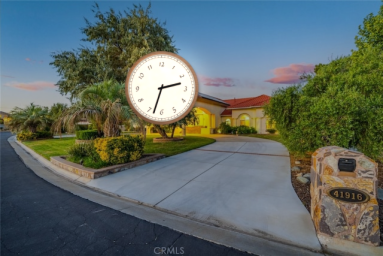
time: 2:33
